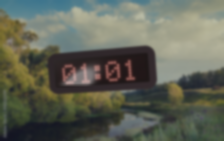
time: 1:01
